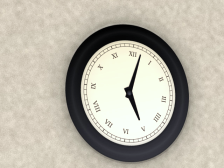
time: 5:02
